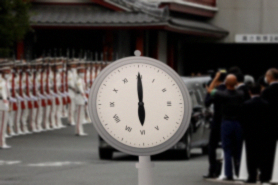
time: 6:00
